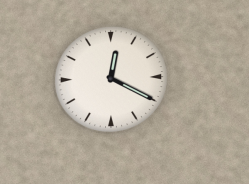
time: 12:20
